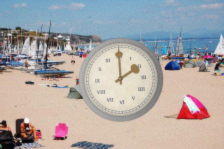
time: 2:00
